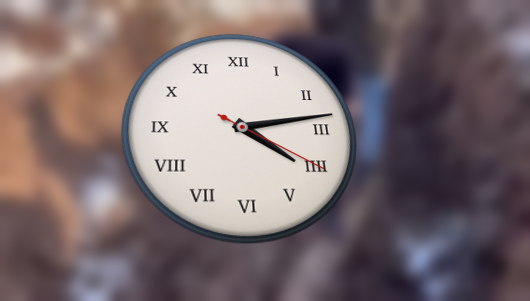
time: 4:13:20
